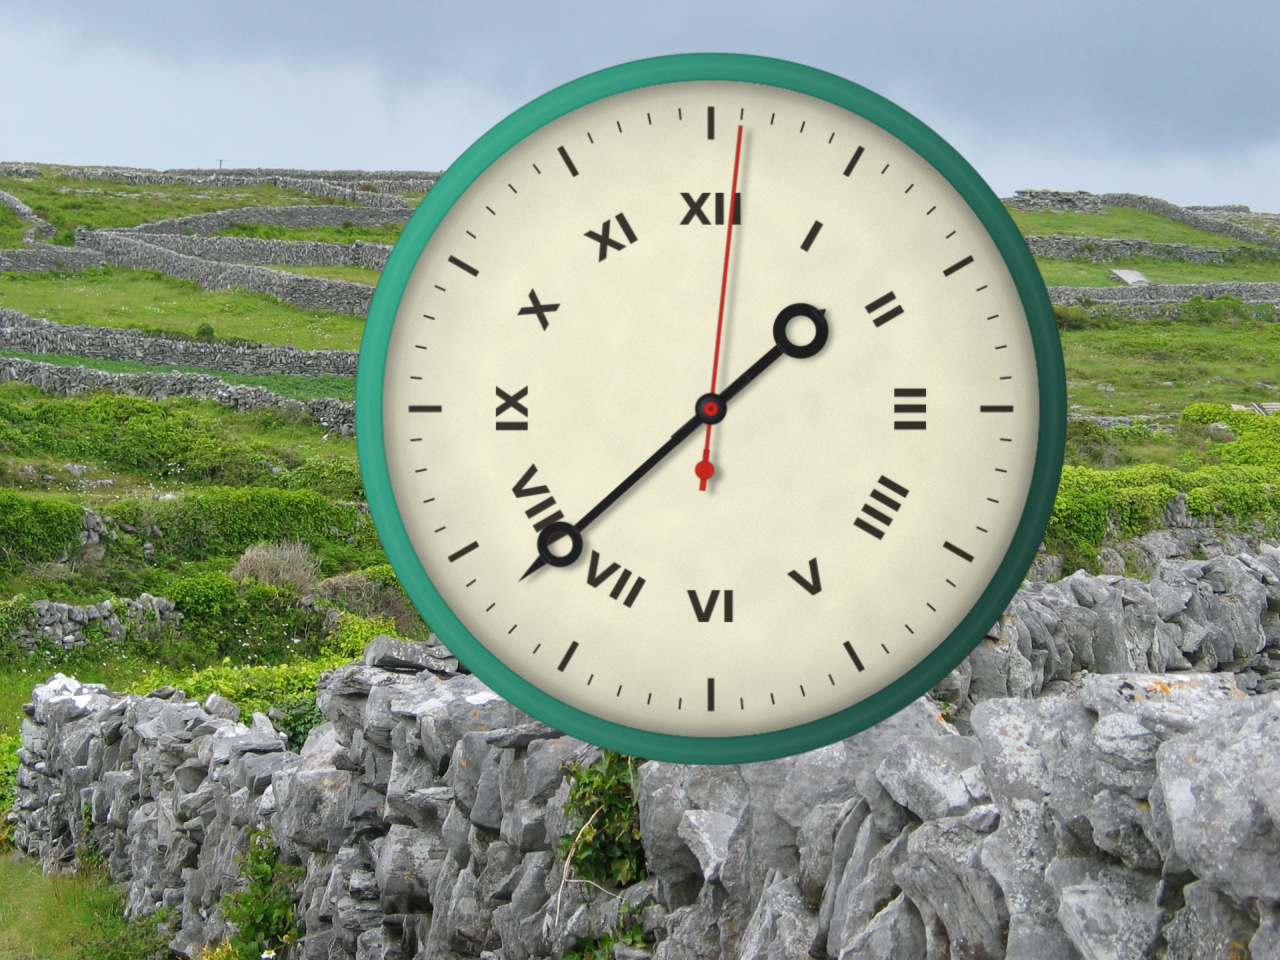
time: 1:38:01
